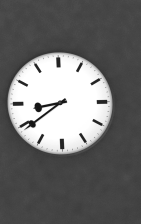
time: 8:39
